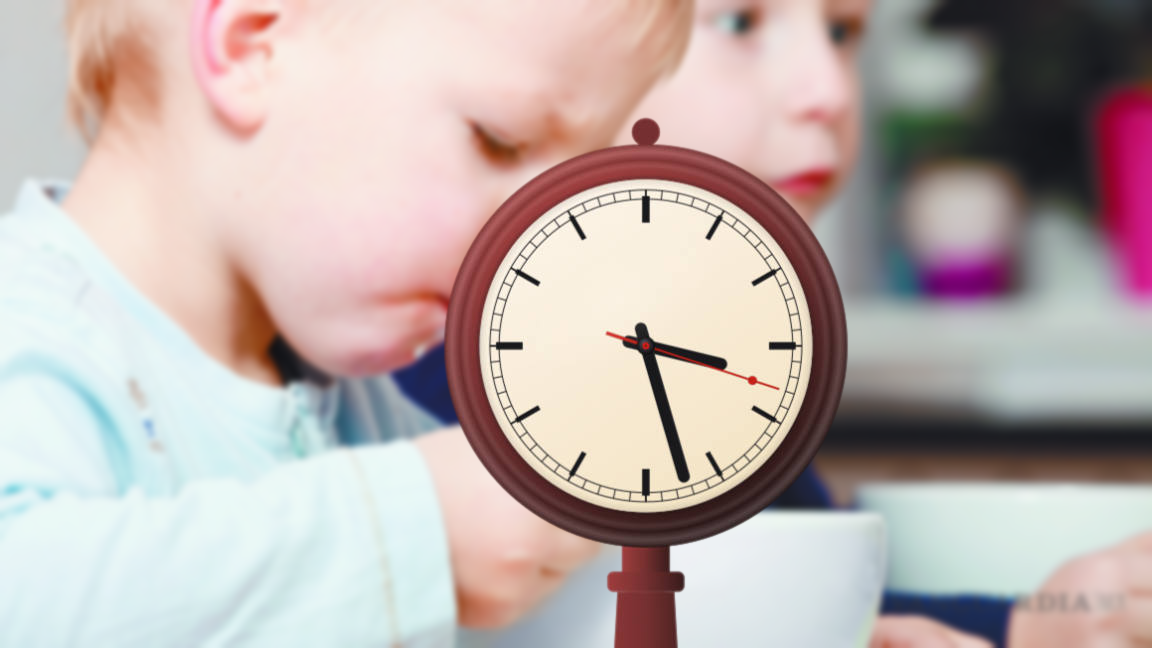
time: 3:27:18
